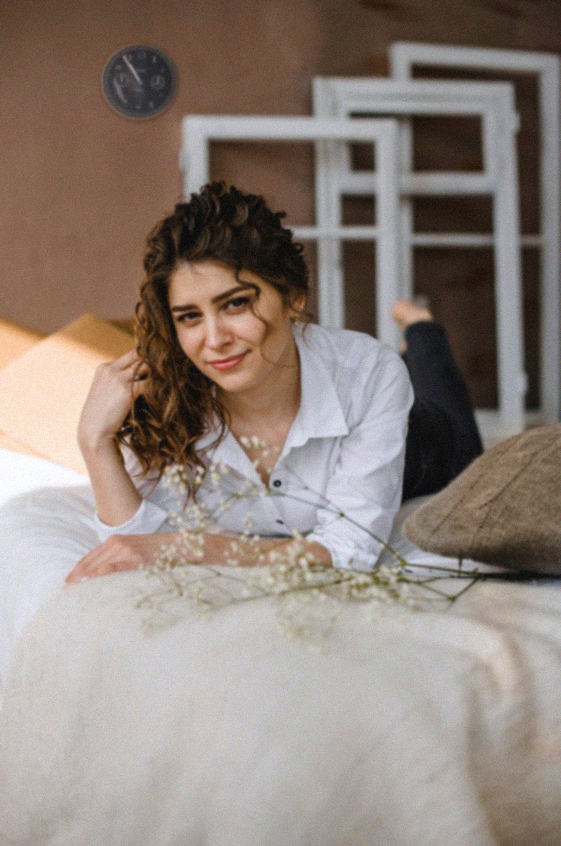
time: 10:54
